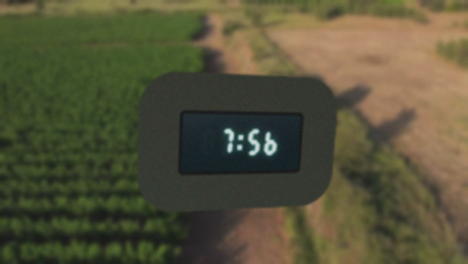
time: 7:56
